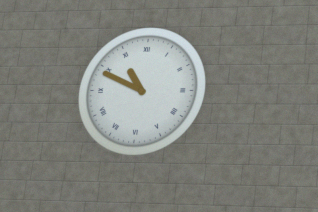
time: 10:49
